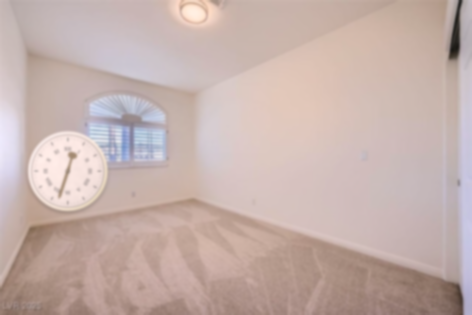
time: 12:33
